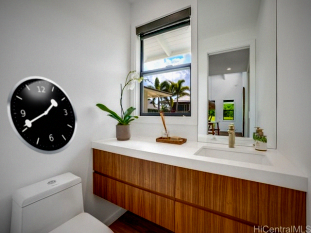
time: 1:41
